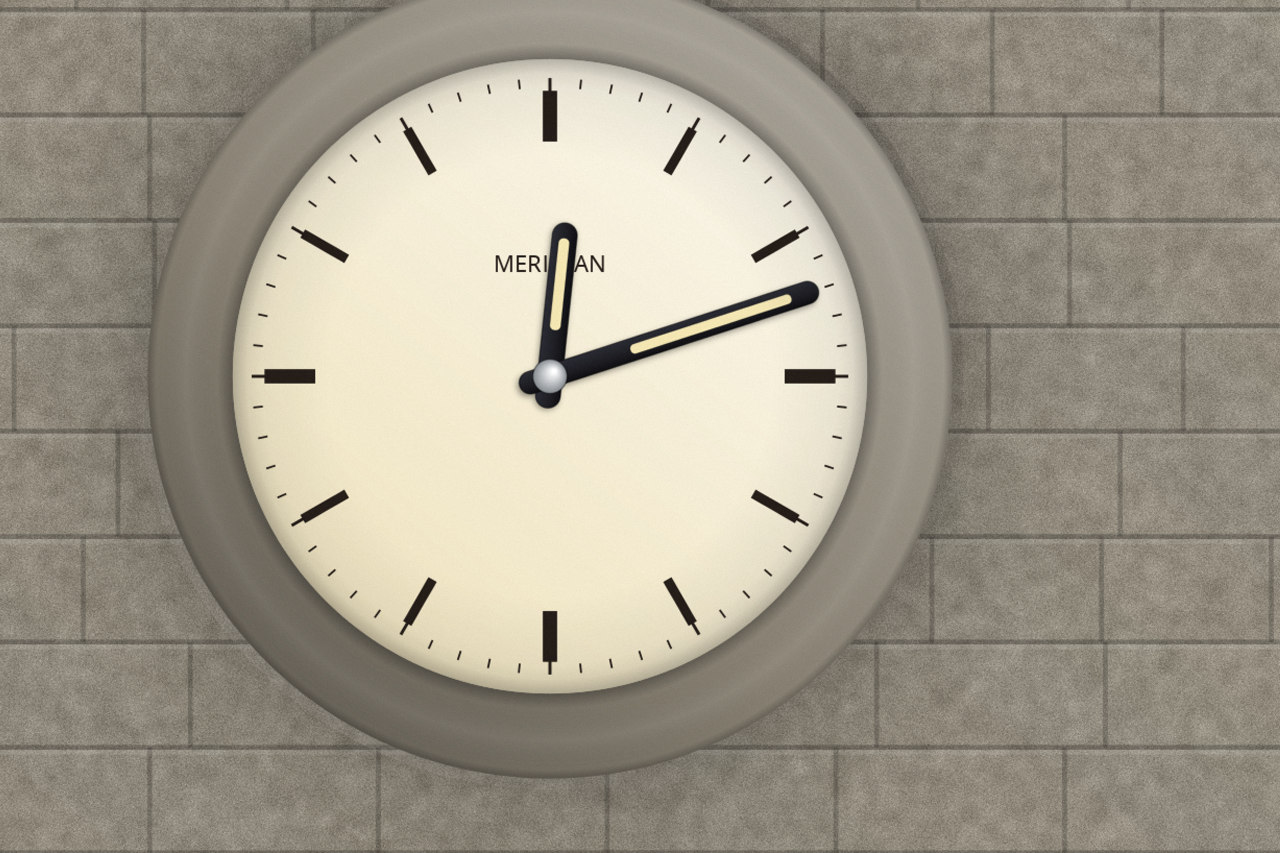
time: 12:12
